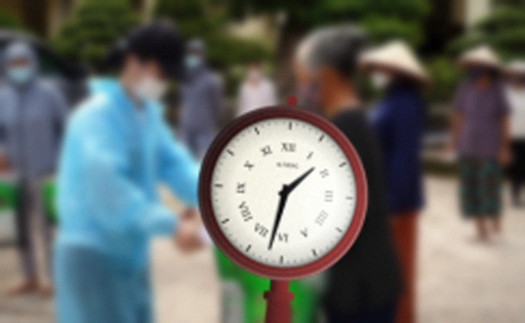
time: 1:32
